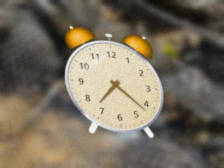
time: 7:22
